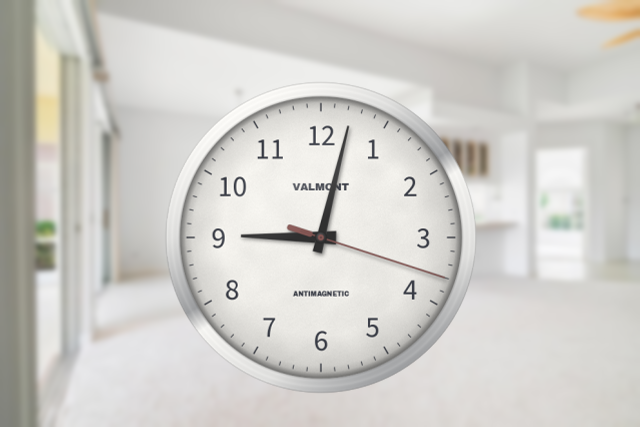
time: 9:02:18
